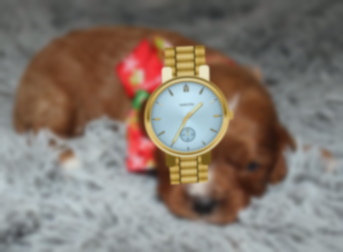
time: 1:35
